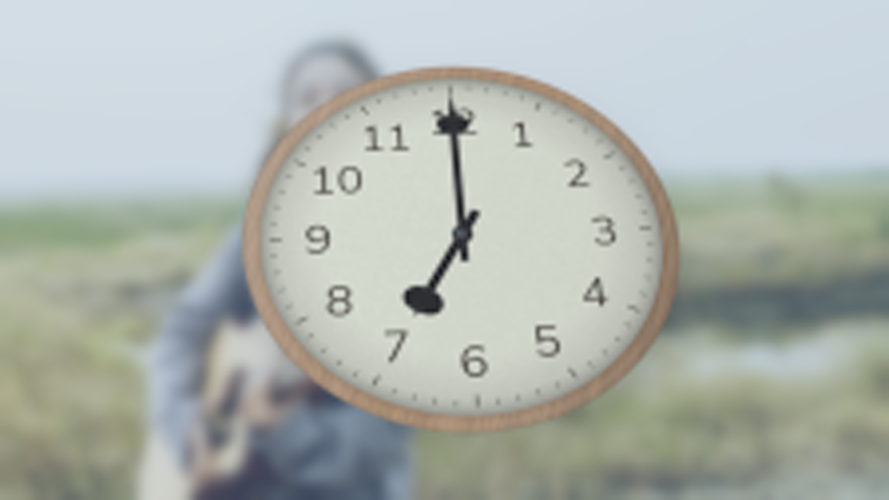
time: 7:00
